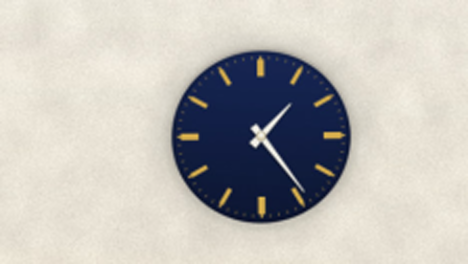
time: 1:24
